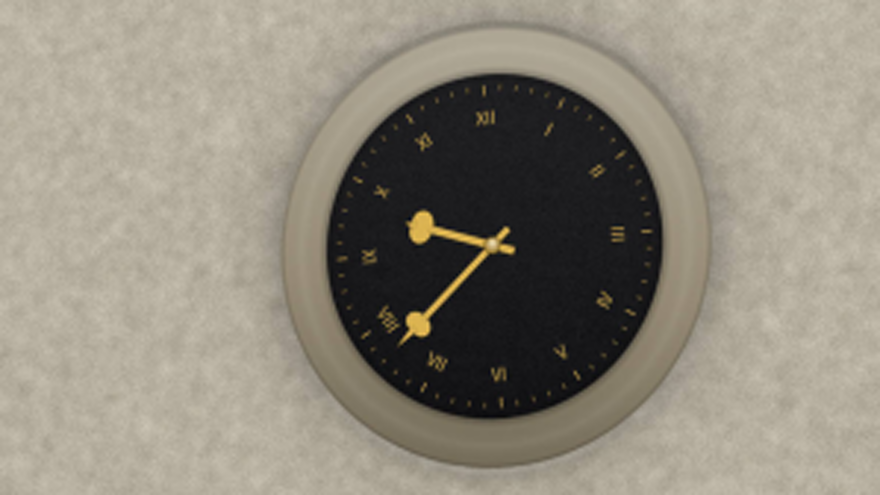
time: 9:38
